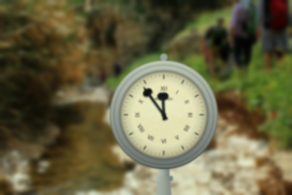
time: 11:54
